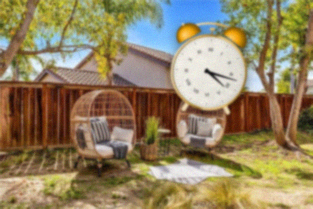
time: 4:17
